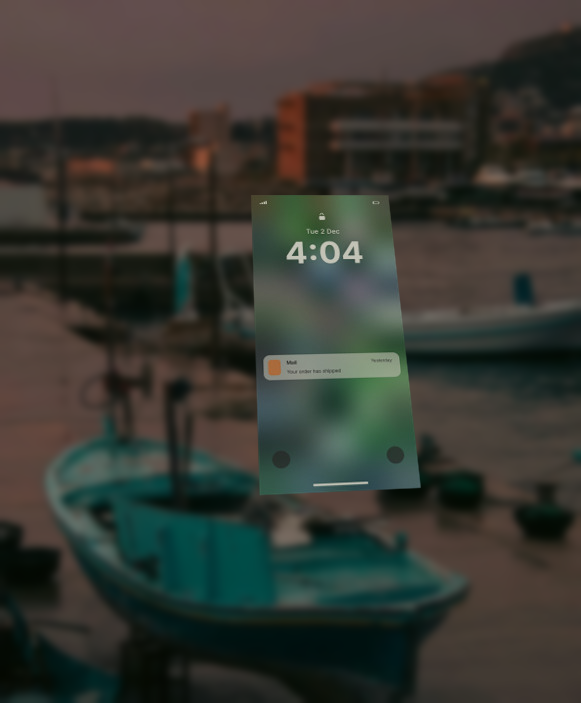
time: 4:04
